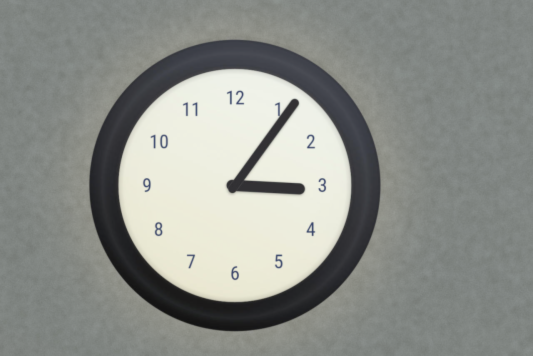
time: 3:06
